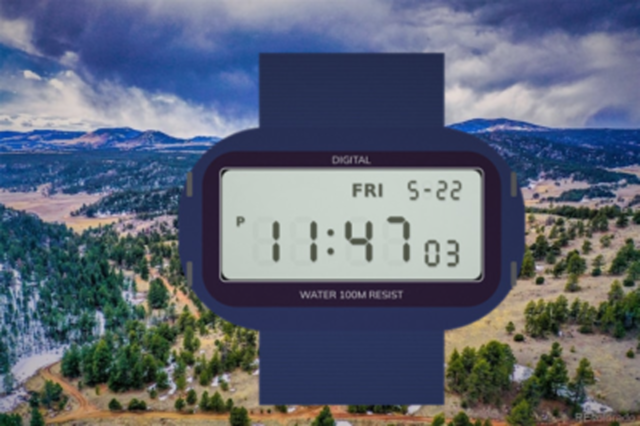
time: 11:47:03
